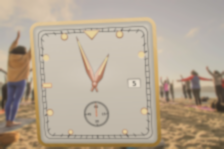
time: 12:57
